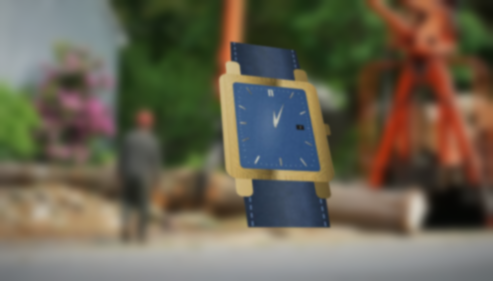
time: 12:04
